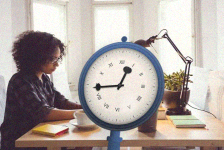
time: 12:44
